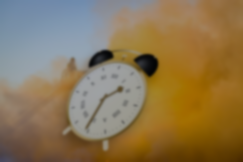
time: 1:31
